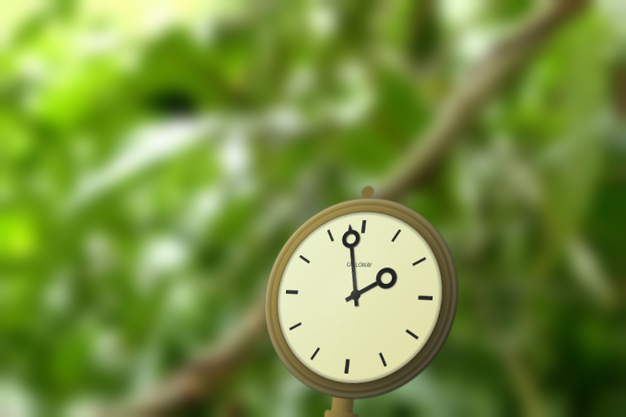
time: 1:58
